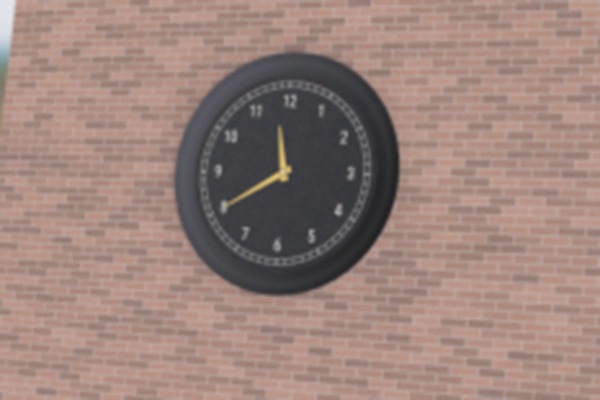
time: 11:40
